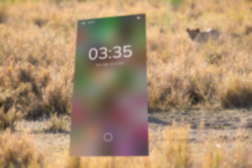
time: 3:35
